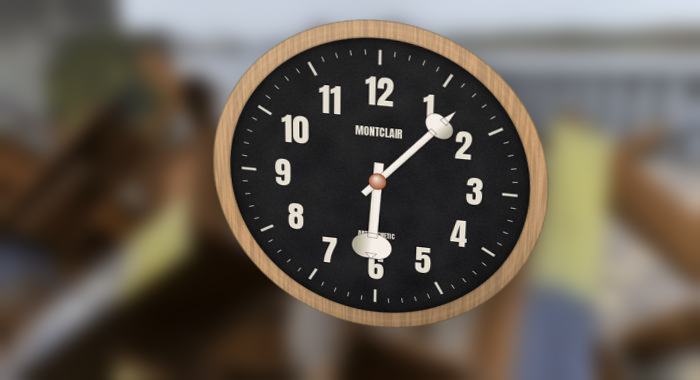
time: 6:07
